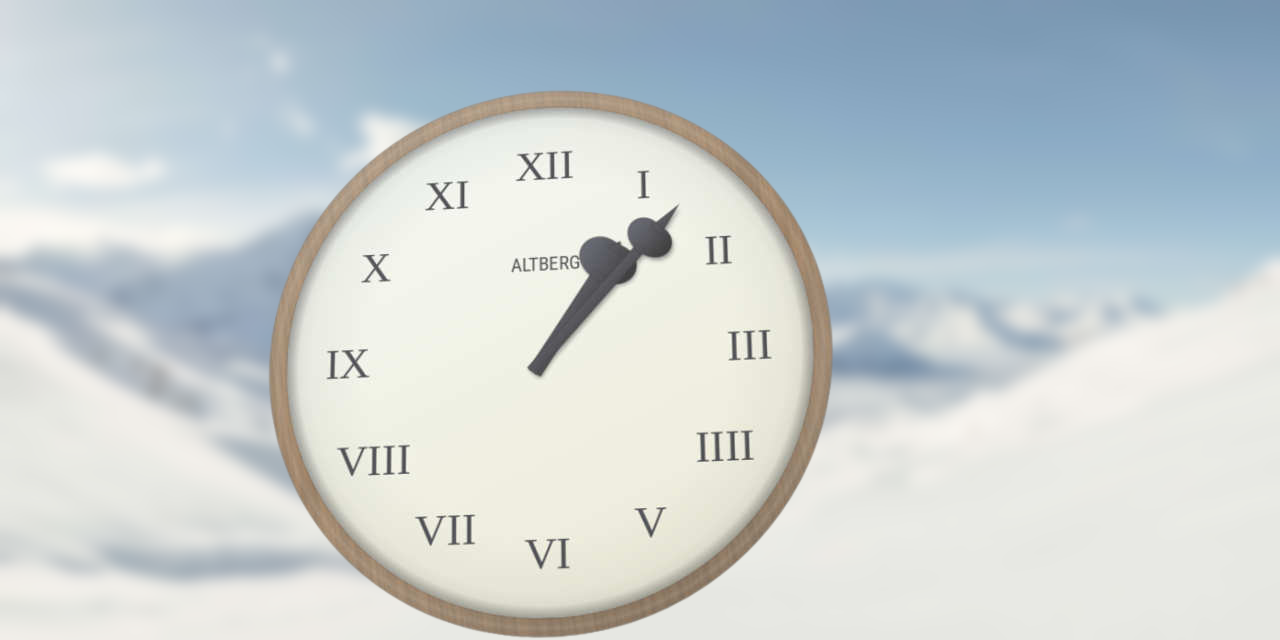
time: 1:07
